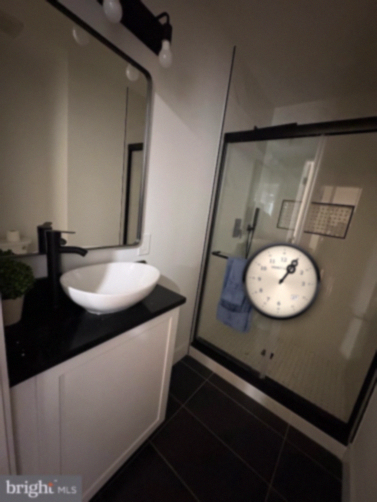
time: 1:05
